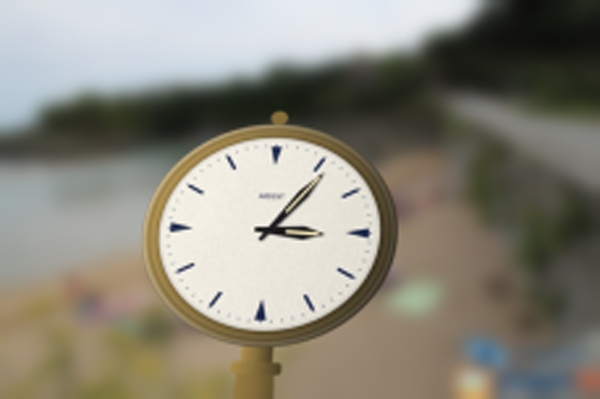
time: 3:06
